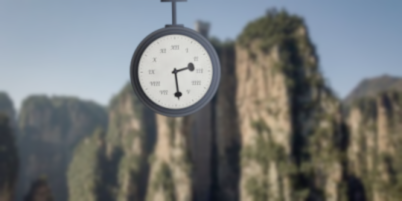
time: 2:29
